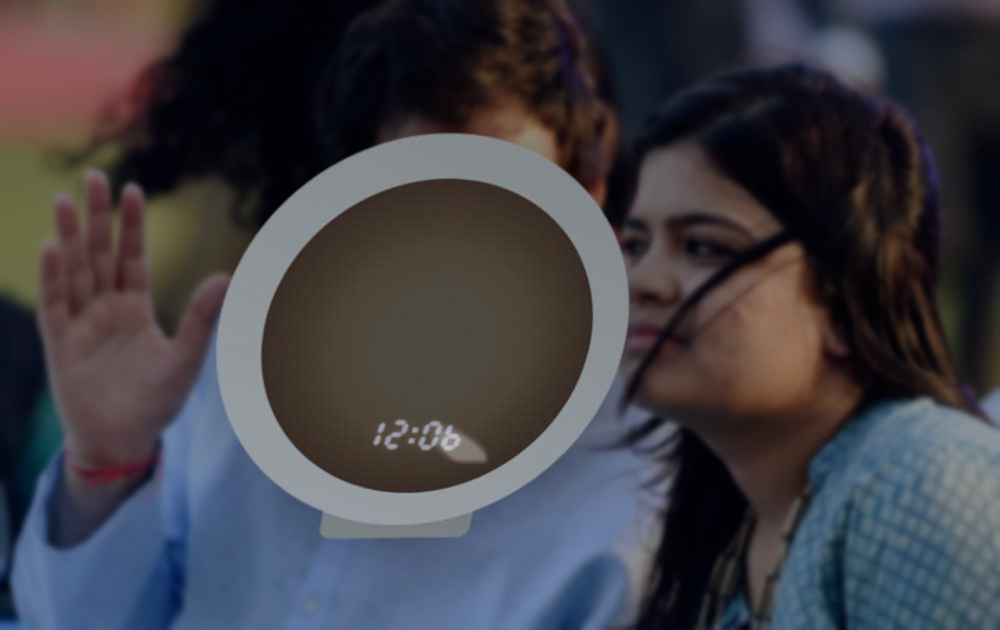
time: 12:06
